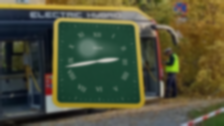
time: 2:43
